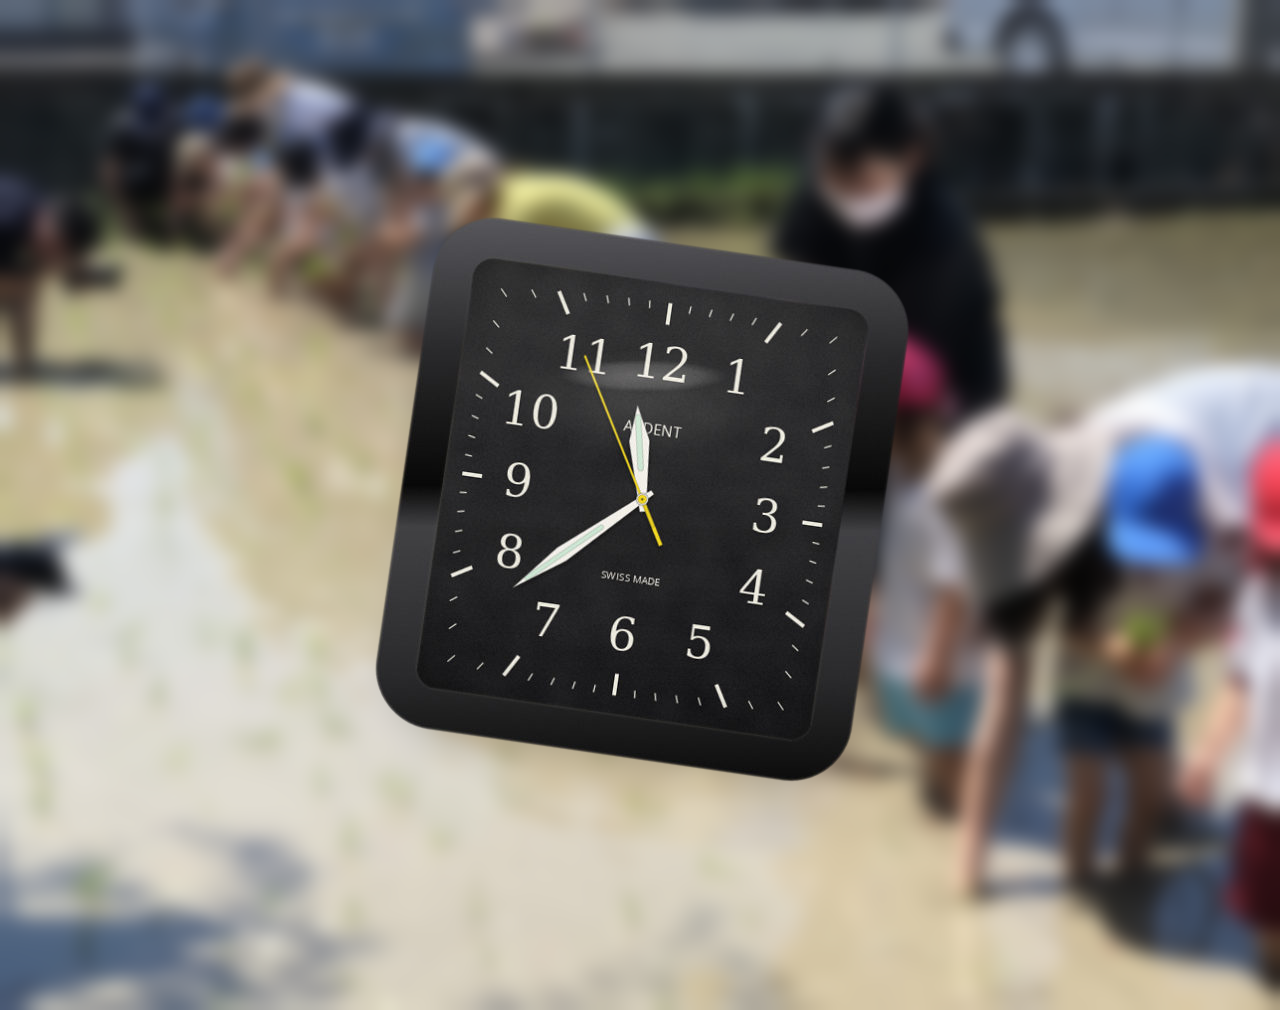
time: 11:37:55
